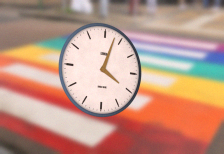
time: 4:03
